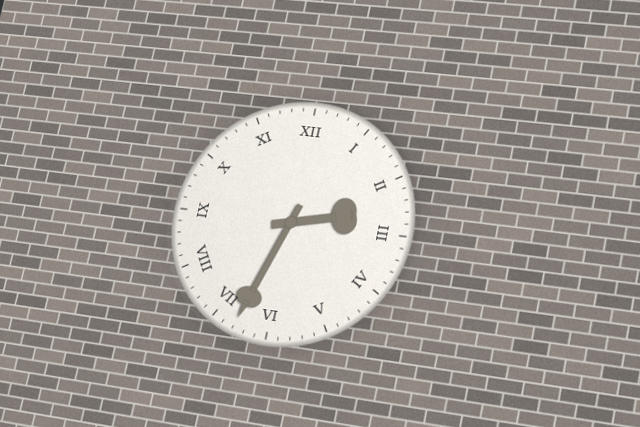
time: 2:33
